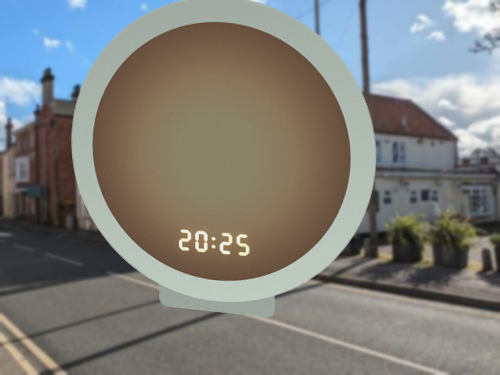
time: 20:25
